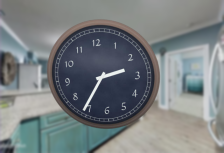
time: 2:36
